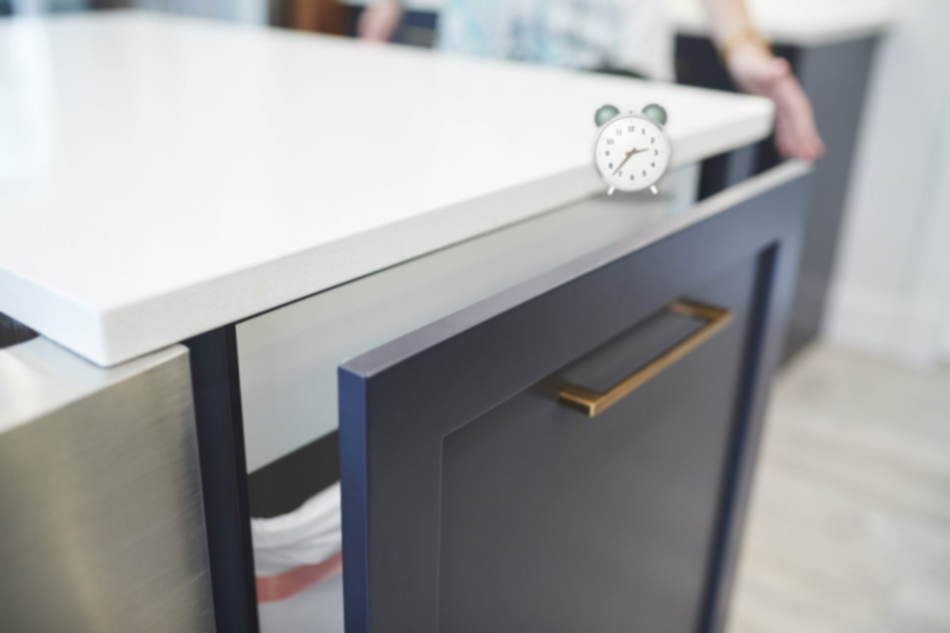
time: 2:37
